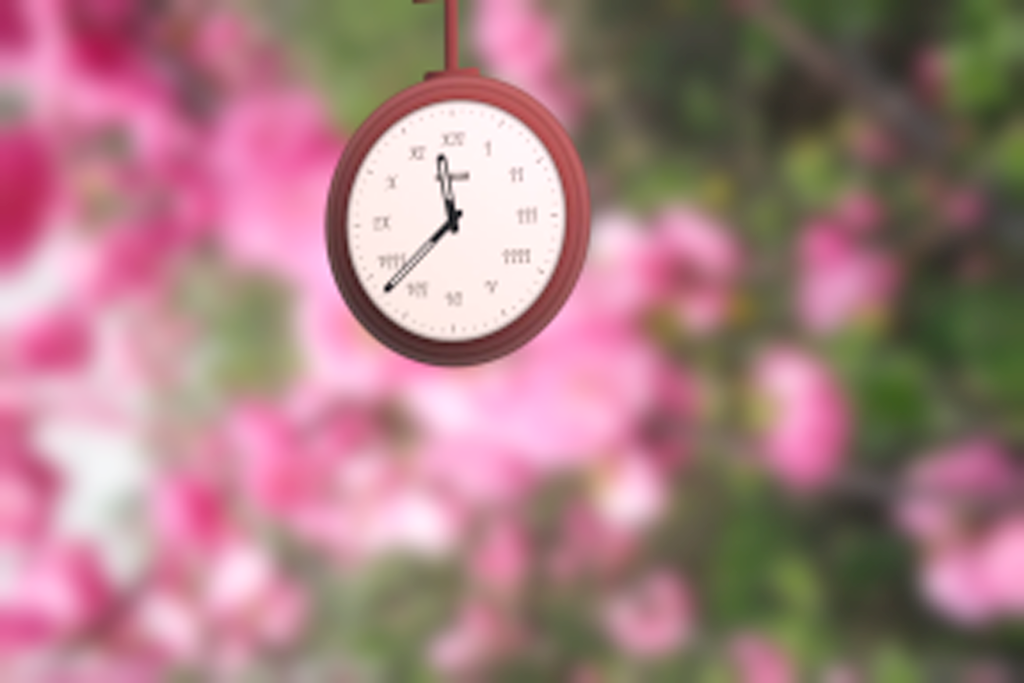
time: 11:38
